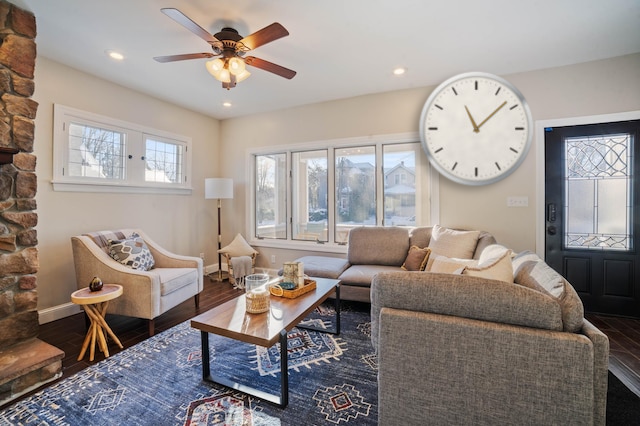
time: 11:08
